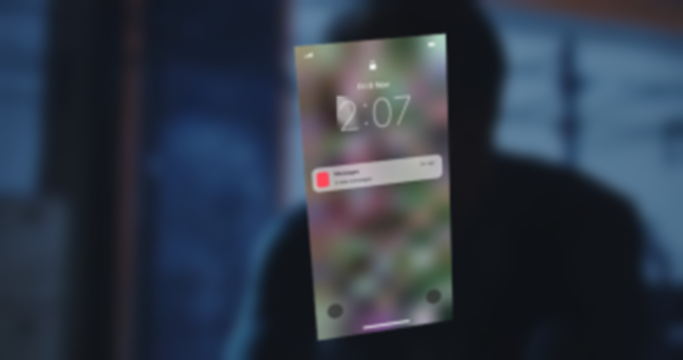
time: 2:07
